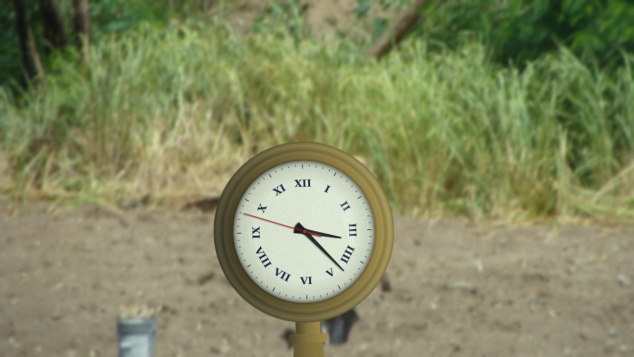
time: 3:22:48
